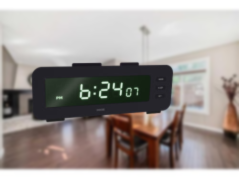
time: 6:24:07
